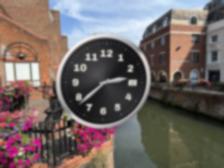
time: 2:38
